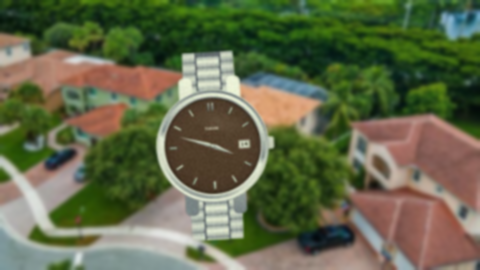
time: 3:48
